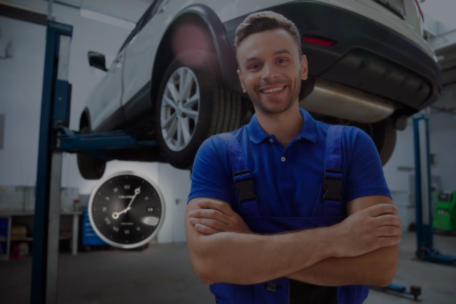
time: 8:05
